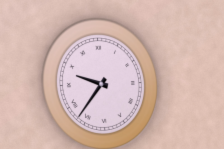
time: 9:37
